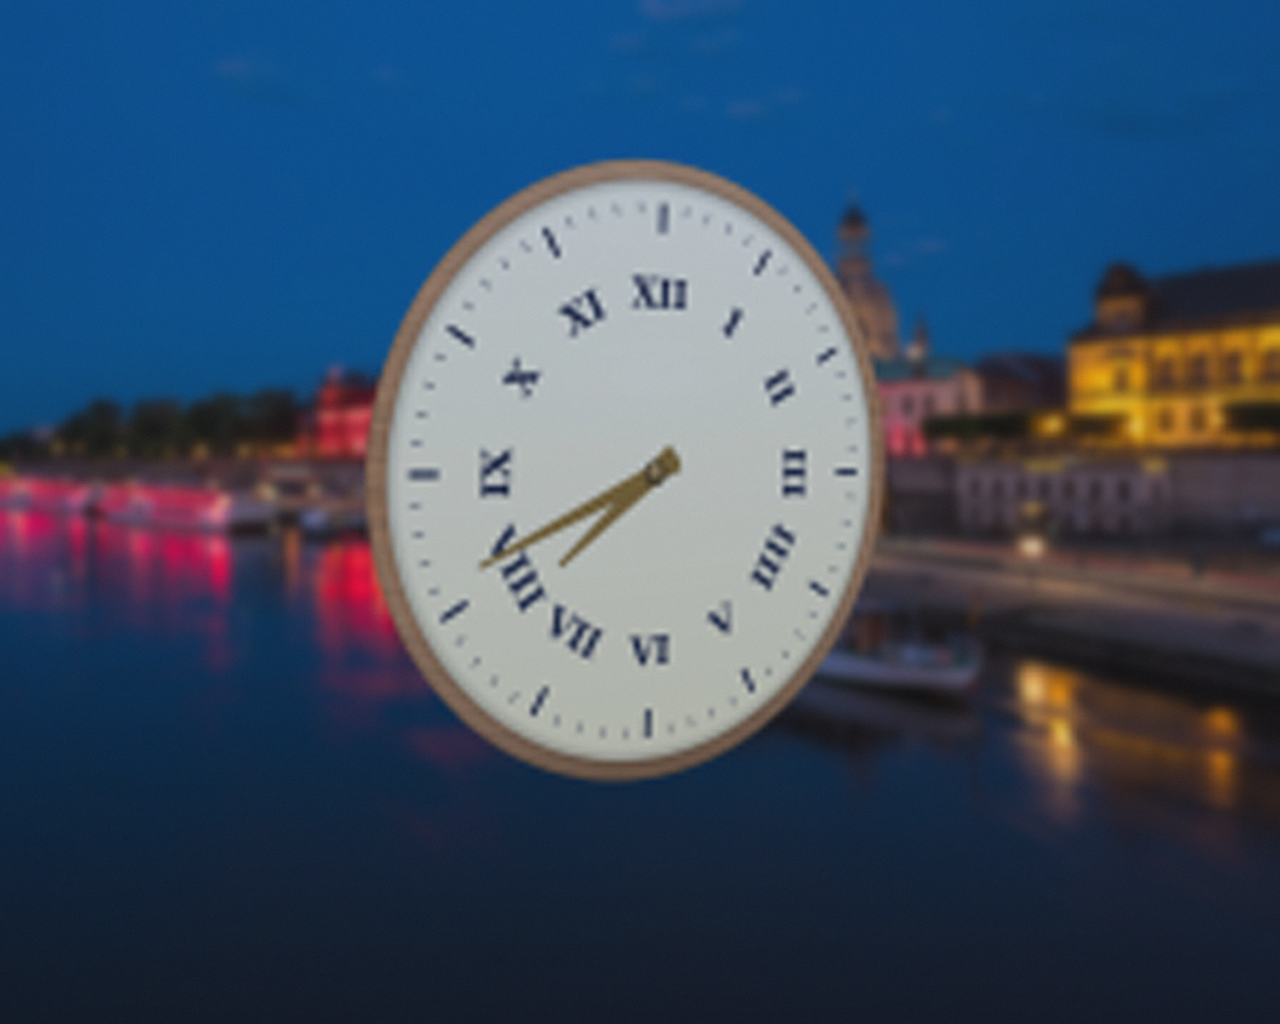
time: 7:41
